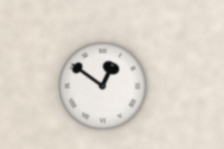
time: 12:51
